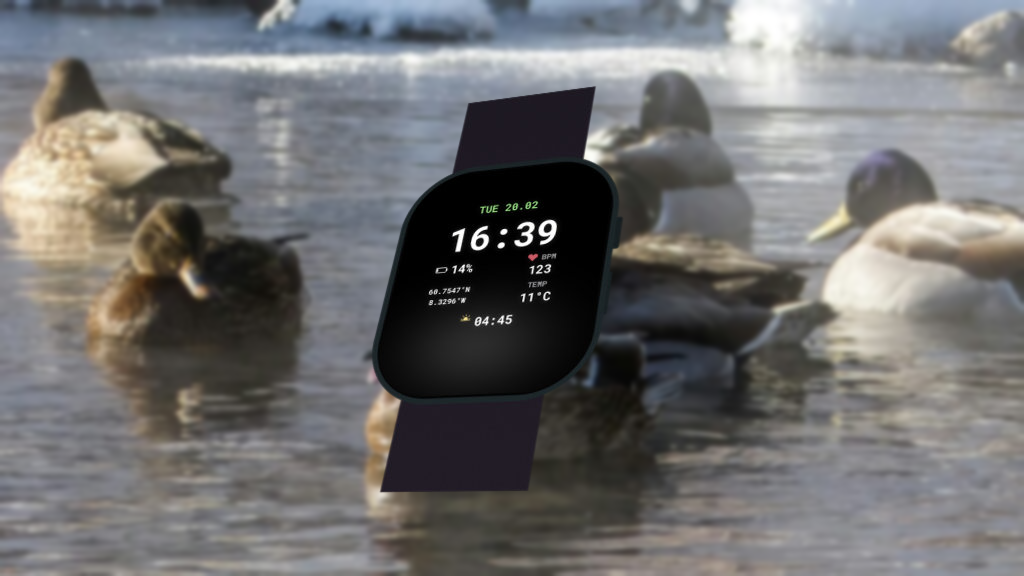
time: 16:39
